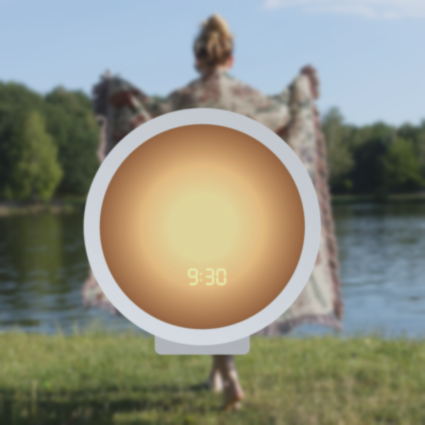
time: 9:30
